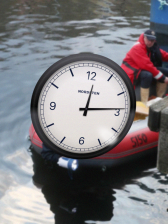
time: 12:14
